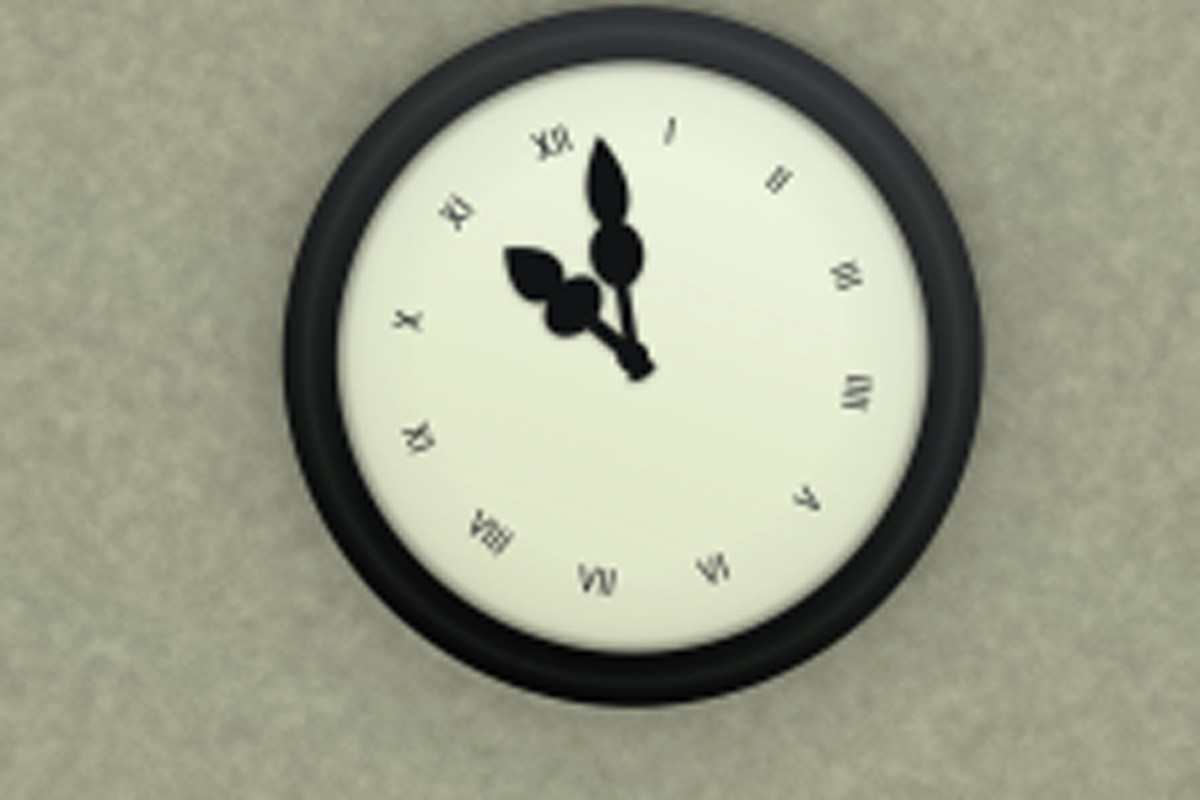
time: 11:02
